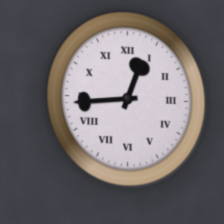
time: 12:44
